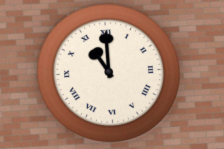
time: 11:00
